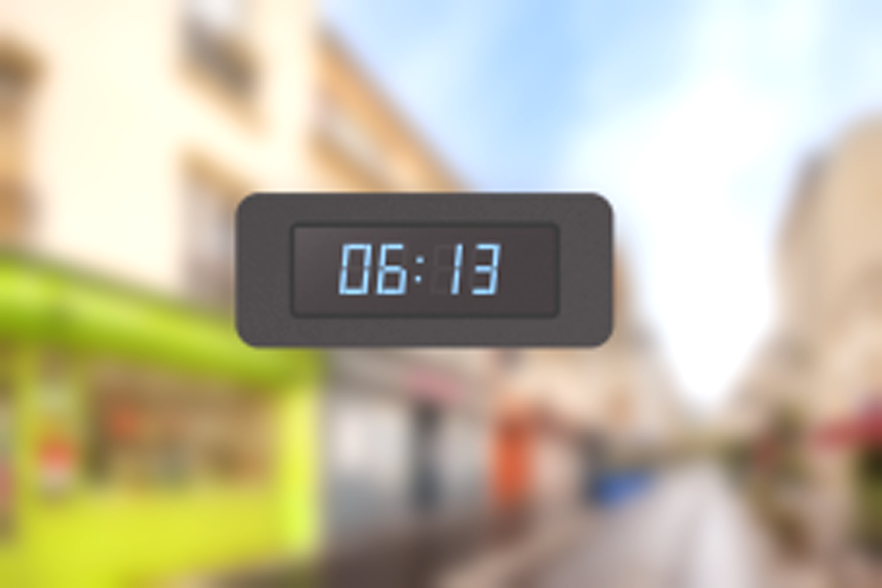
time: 6:13
